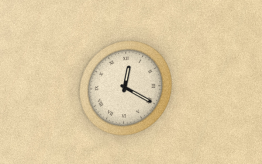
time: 12:20
